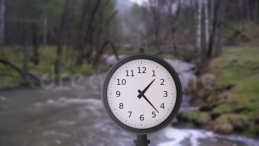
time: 1:23
